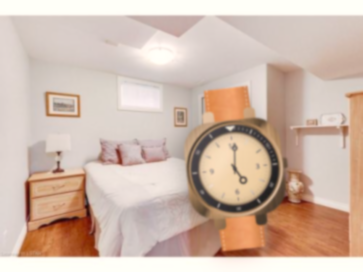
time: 5:01
